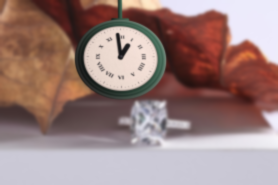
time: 12:59
